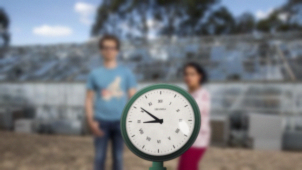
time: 8:51
